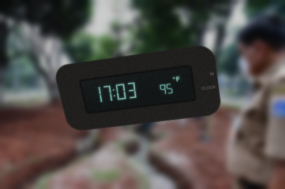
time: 17:03
